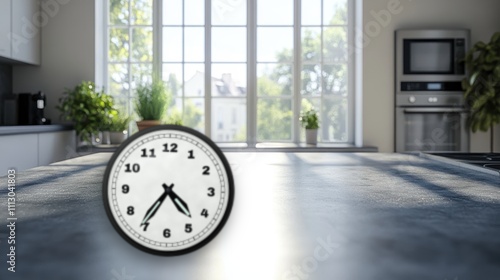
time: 4:36
